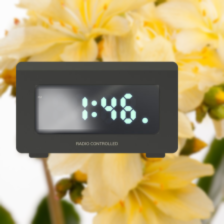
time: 1:46
